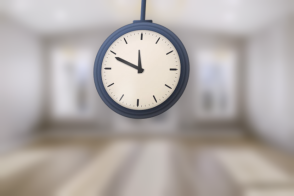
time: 11:49
